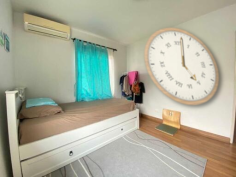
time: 5:02
